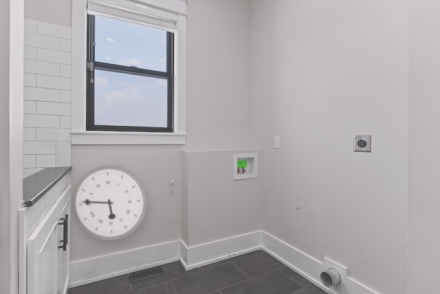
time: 5:46
